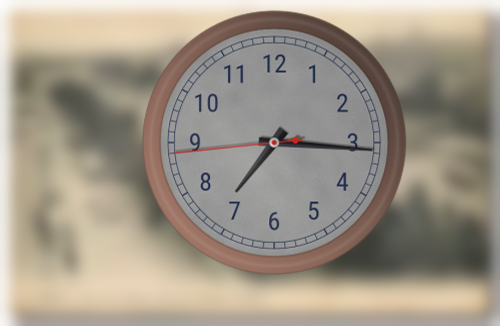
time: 7:15:44
